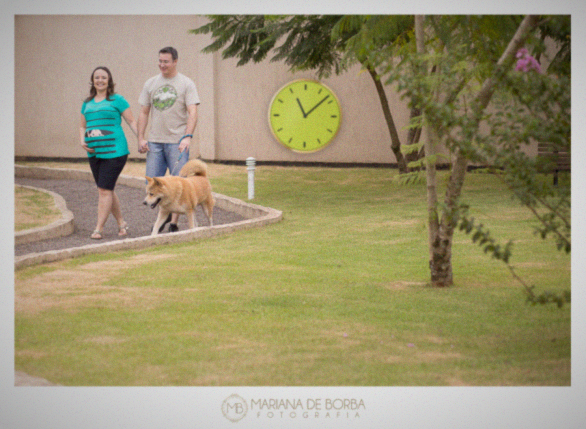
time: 11:08
